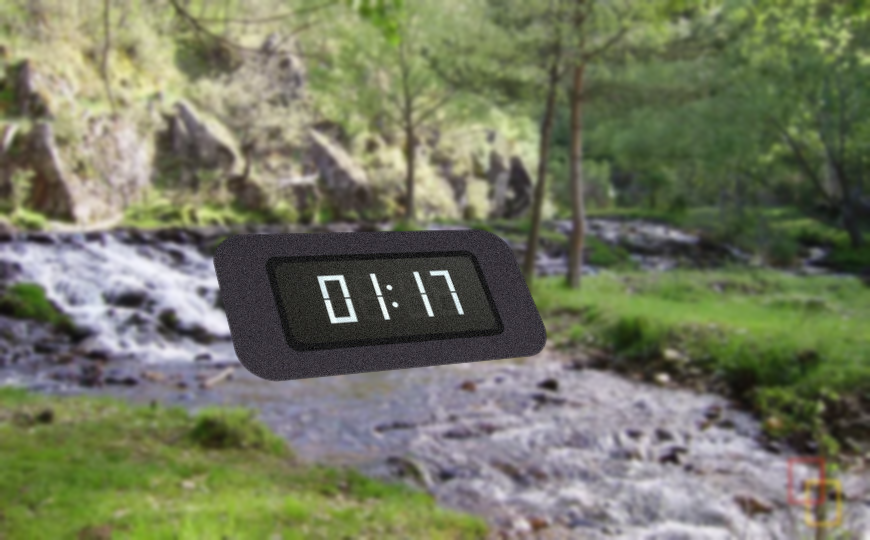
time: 1:17
